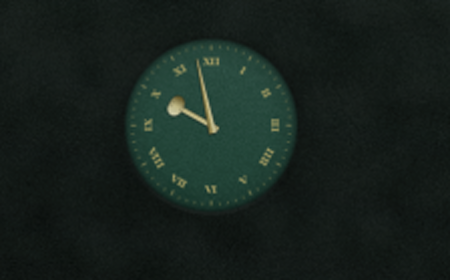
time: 9:58
